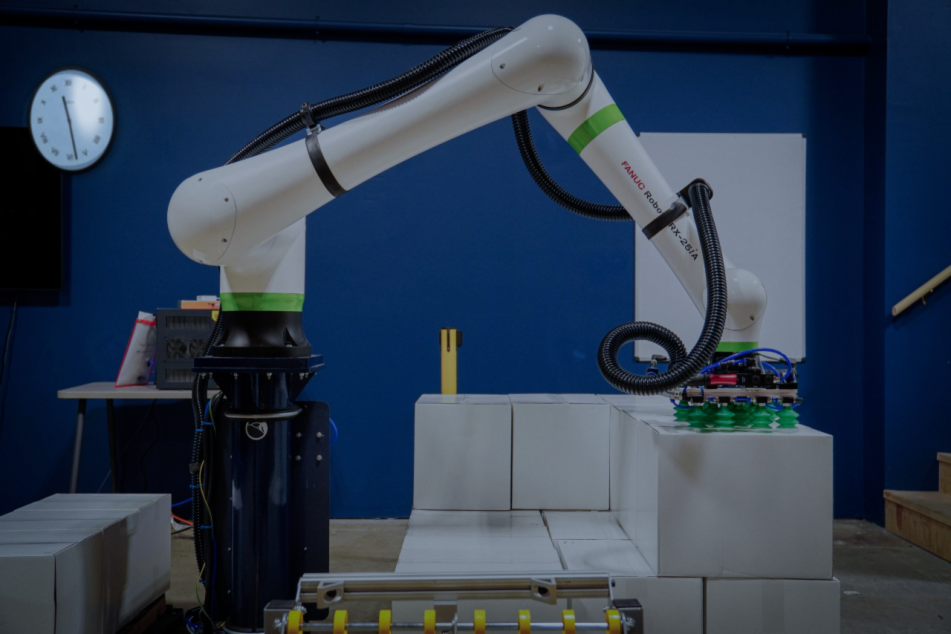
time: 11:28
